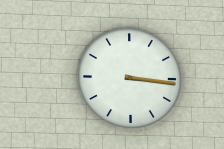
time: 3:16
